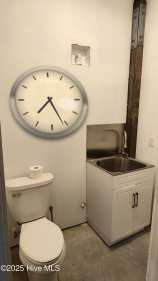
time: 7:26
